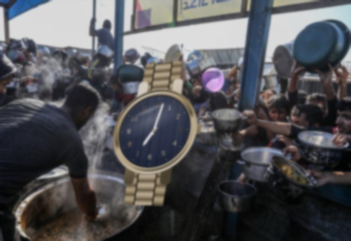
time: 7:02
